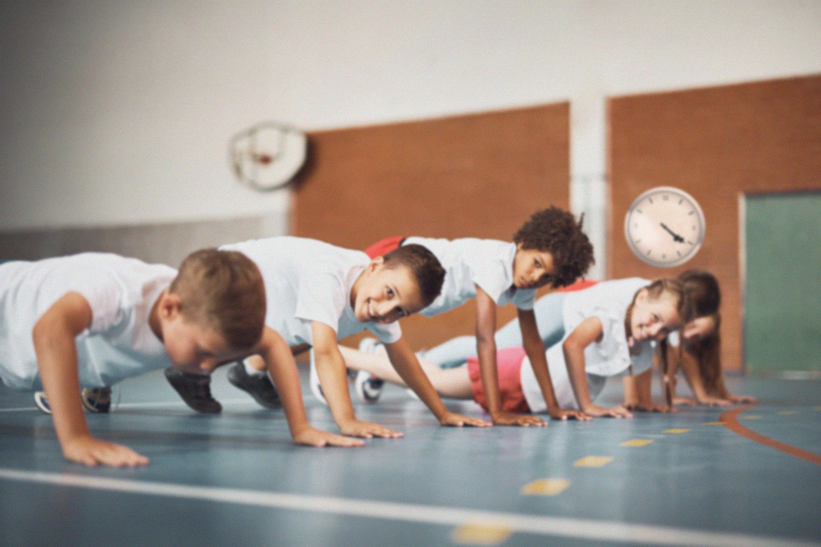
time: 4:21
